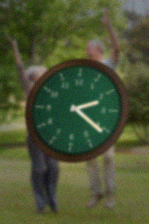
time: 2:21
